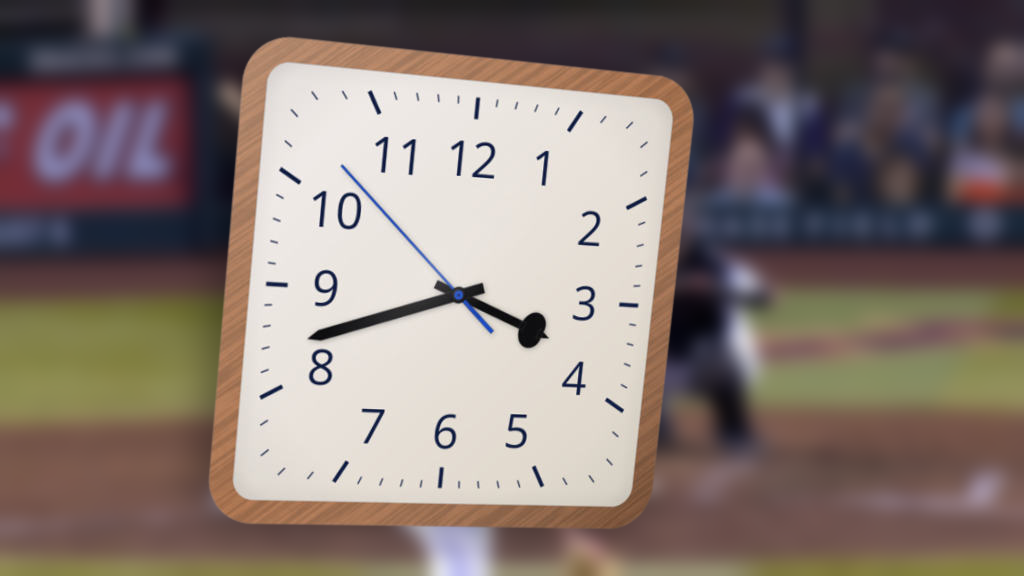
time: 3:41:52
